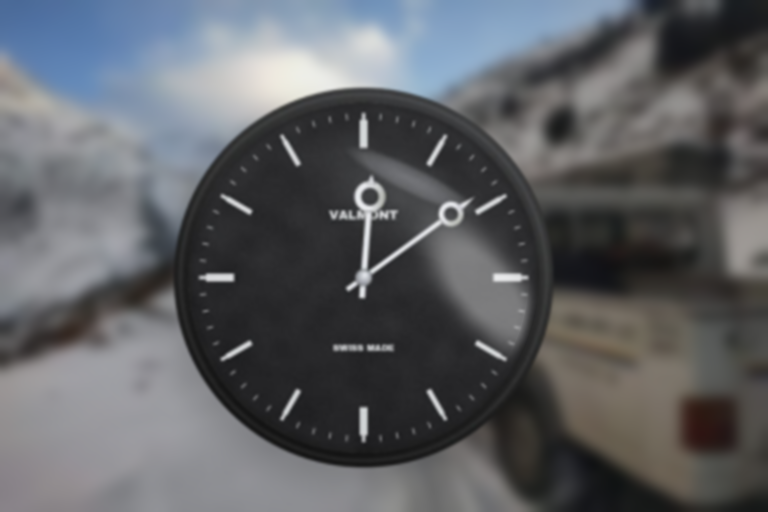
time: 12:09
